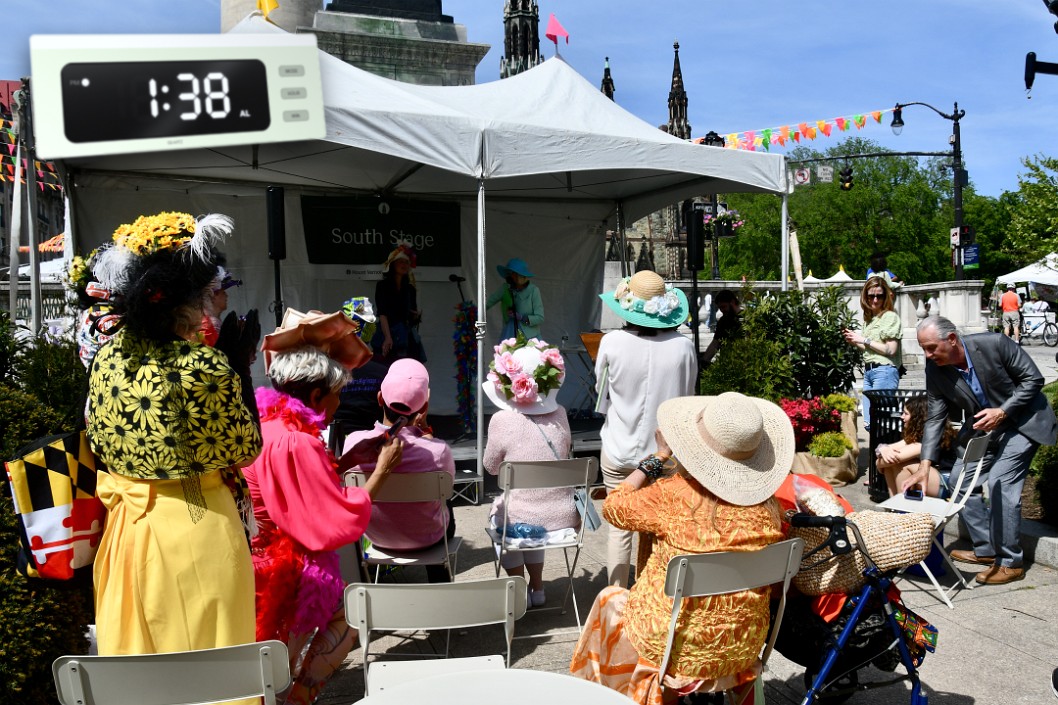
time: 1:38
